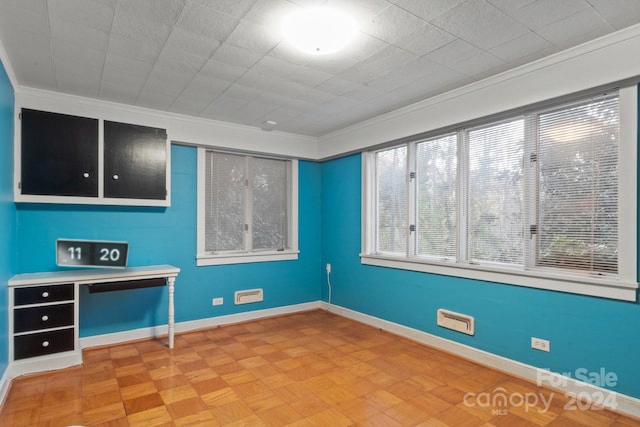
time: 11:20
